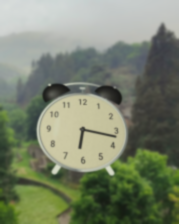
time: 6:17
